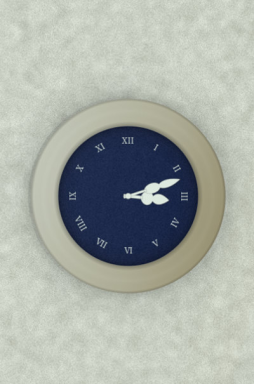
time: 3:12
